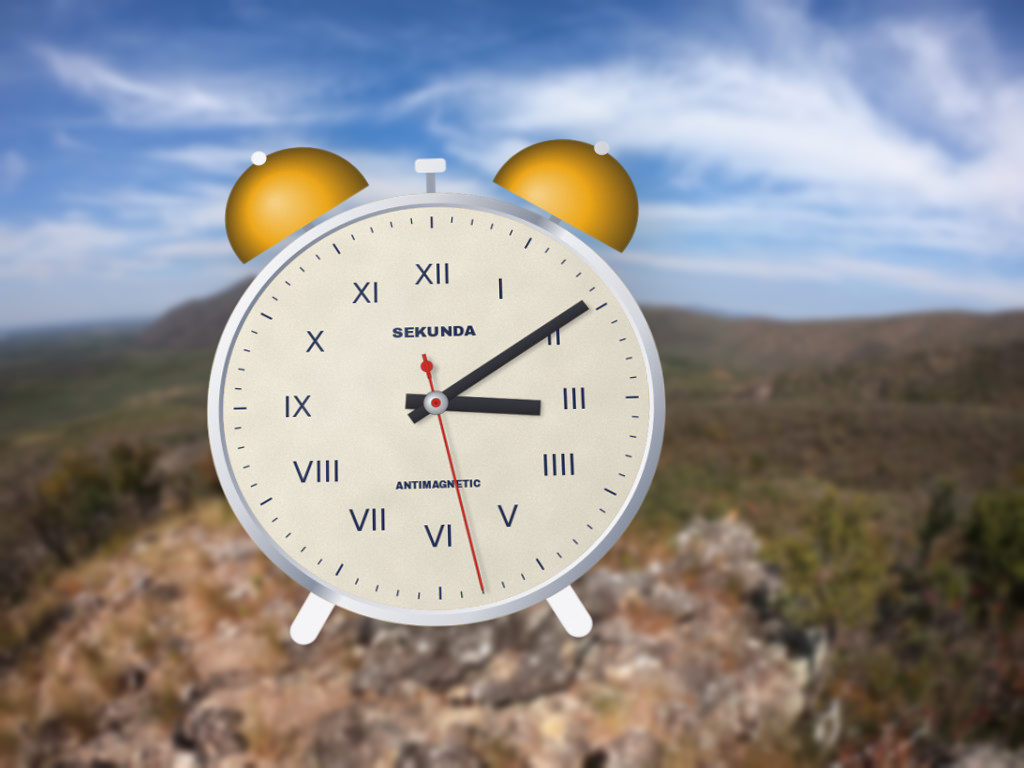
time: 3:09:28
